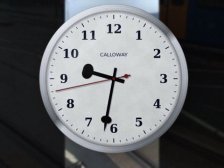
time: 9:31:43
